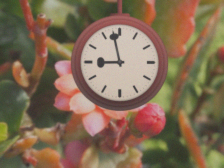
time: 8:58
